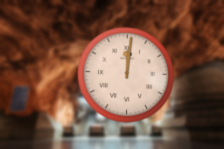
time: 12:01
